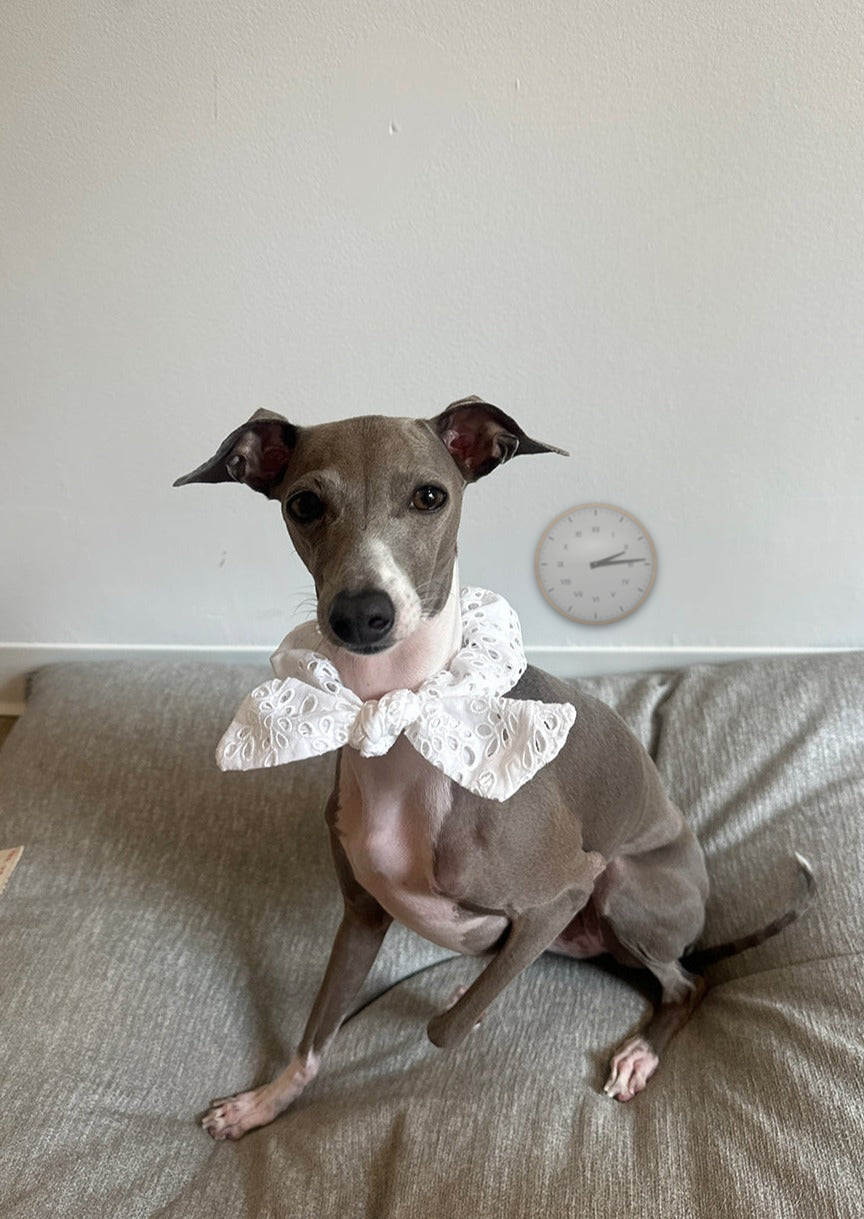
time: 2:14
